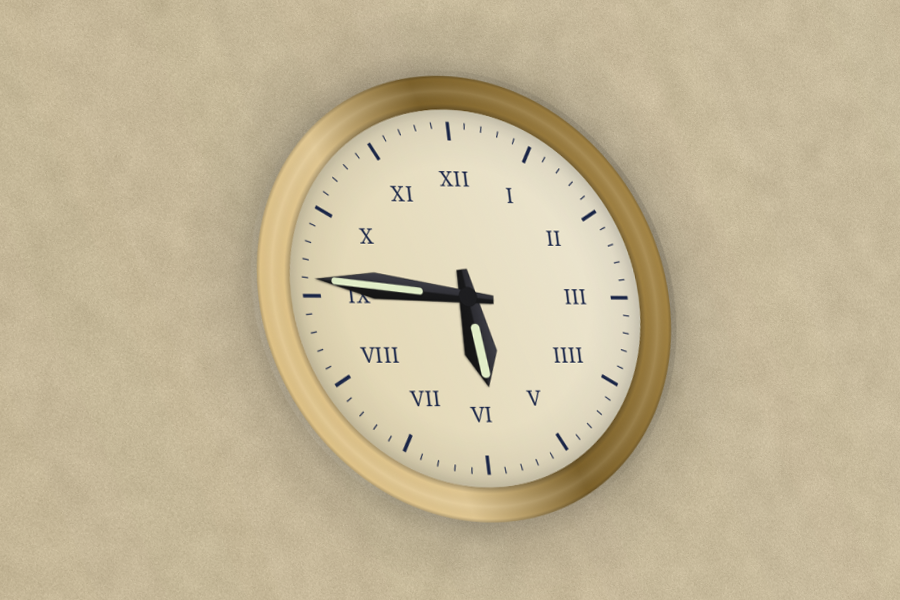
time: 5:46
